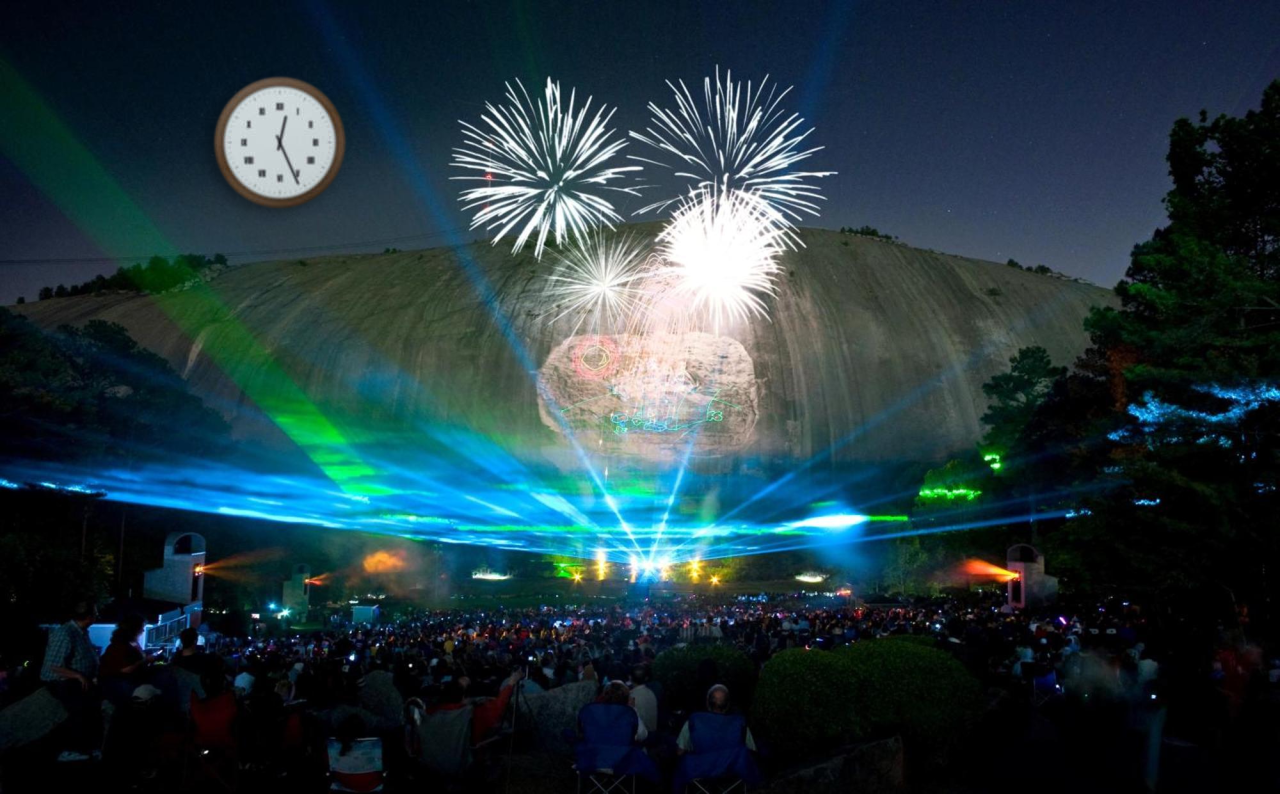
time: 12:26
